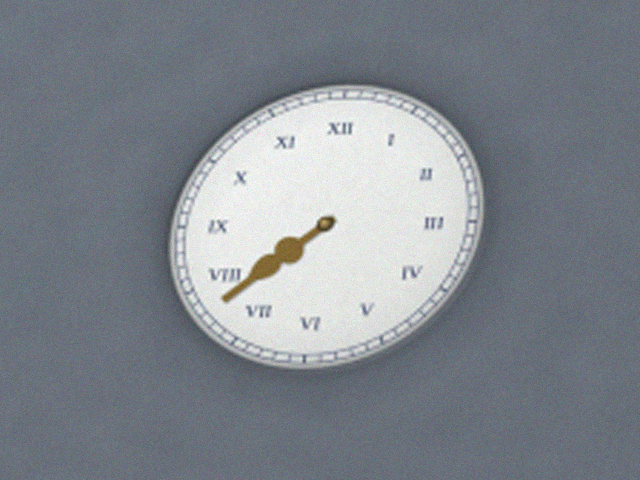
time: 7:38
